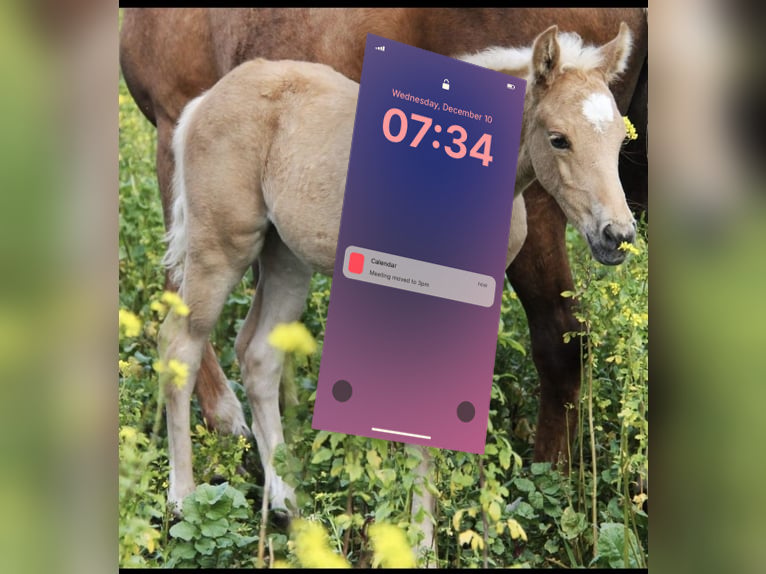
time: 7:34
